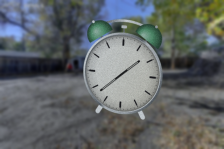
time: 1:38
